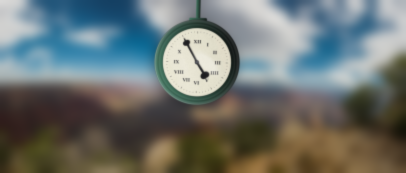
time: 4:55
